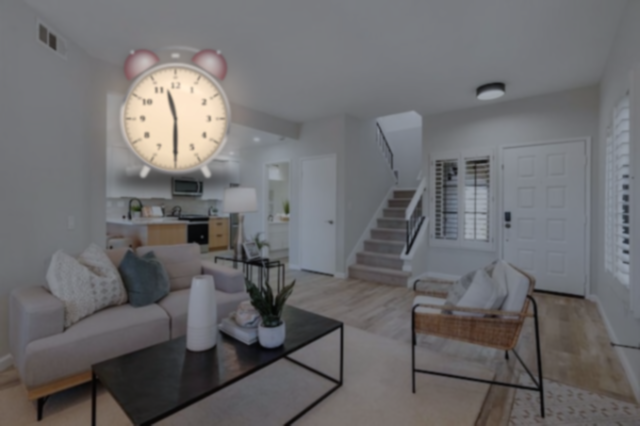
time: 11:30
